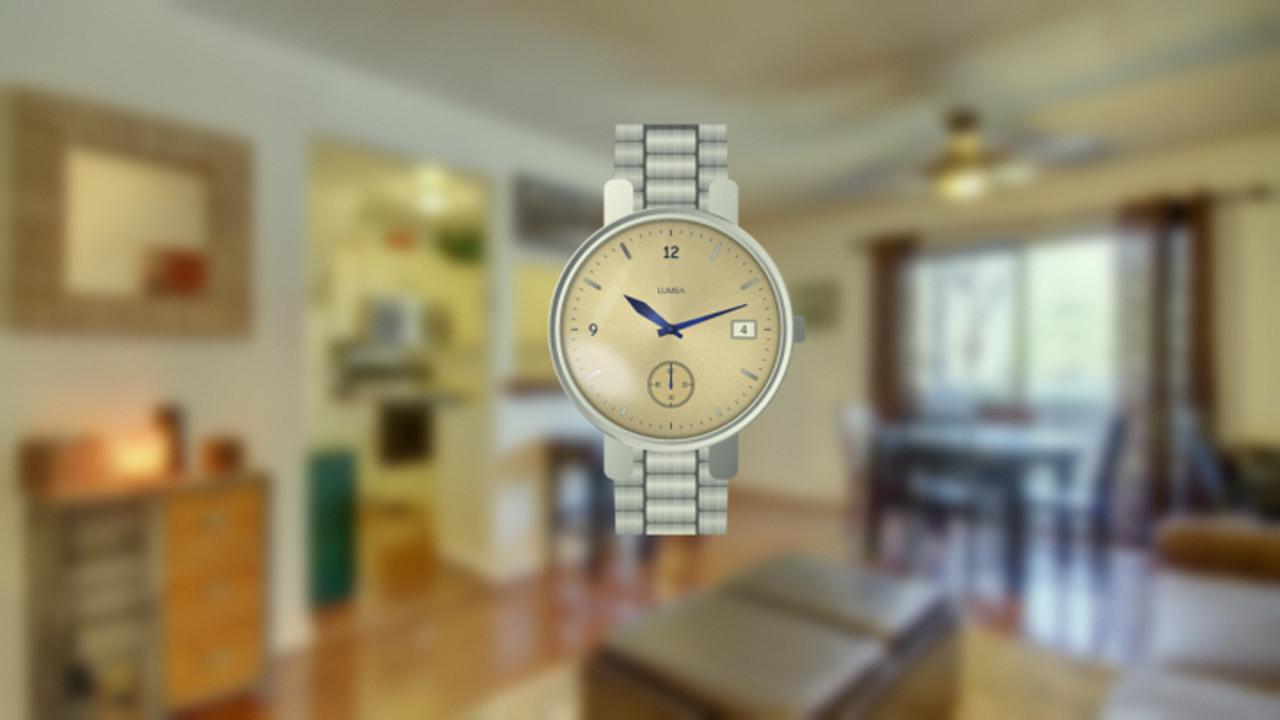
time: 10:12
